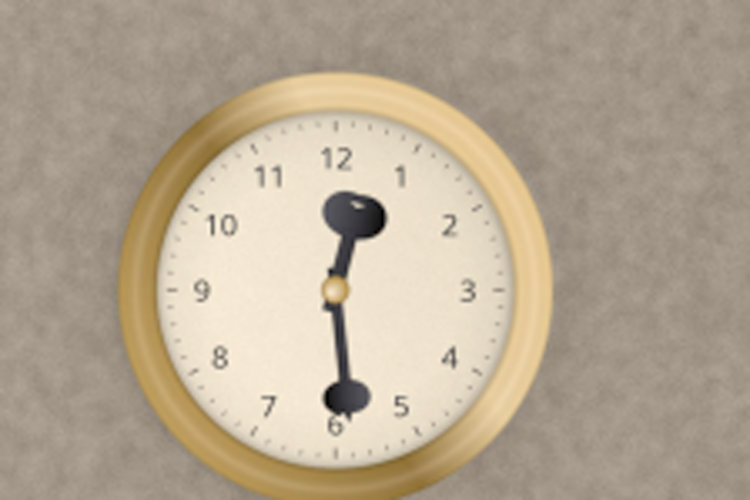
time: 12:29
